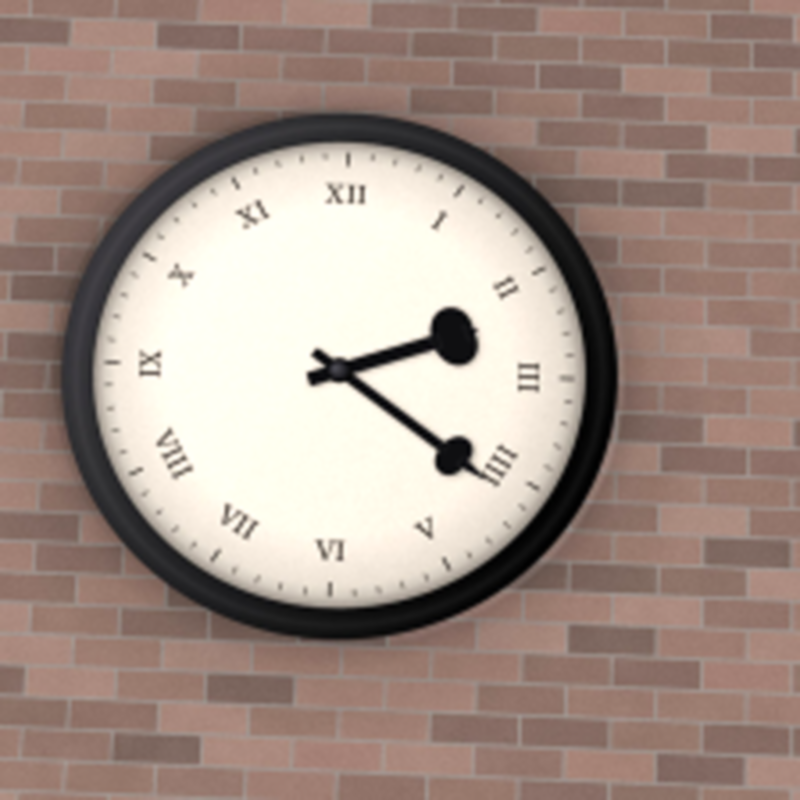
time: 2:21
